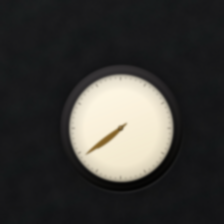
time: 7:39
